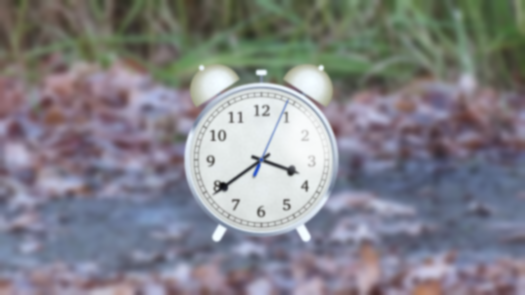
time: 3:39:04
